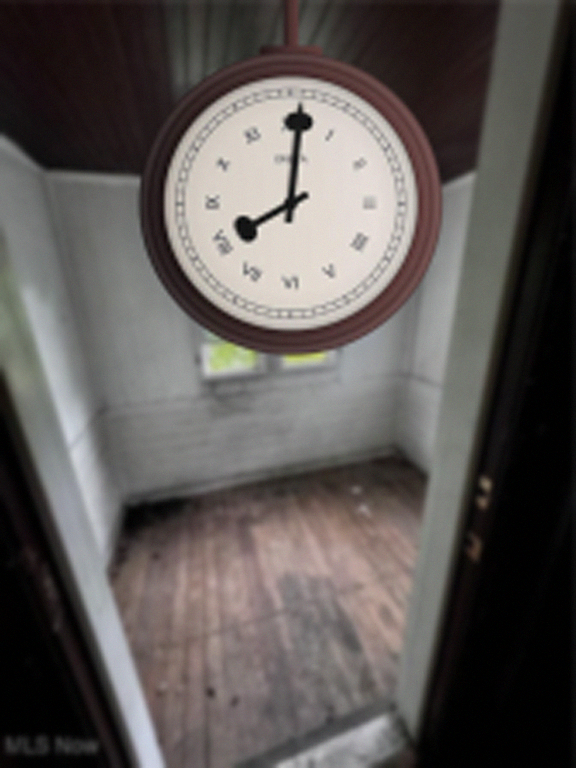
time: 8:01
